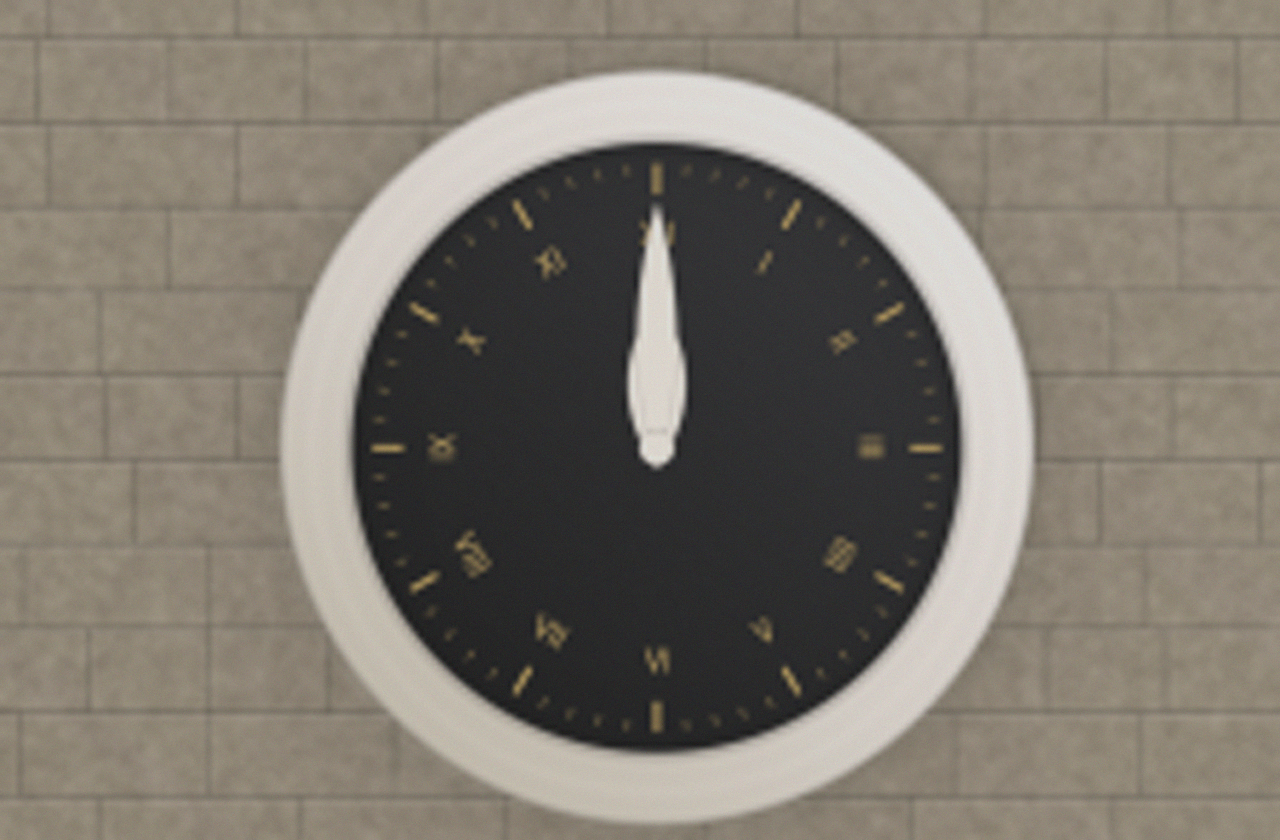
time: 12:00
